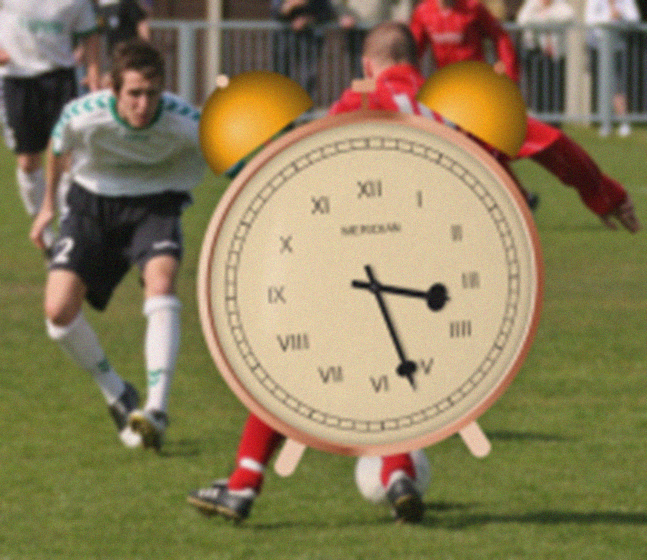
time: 3:27
